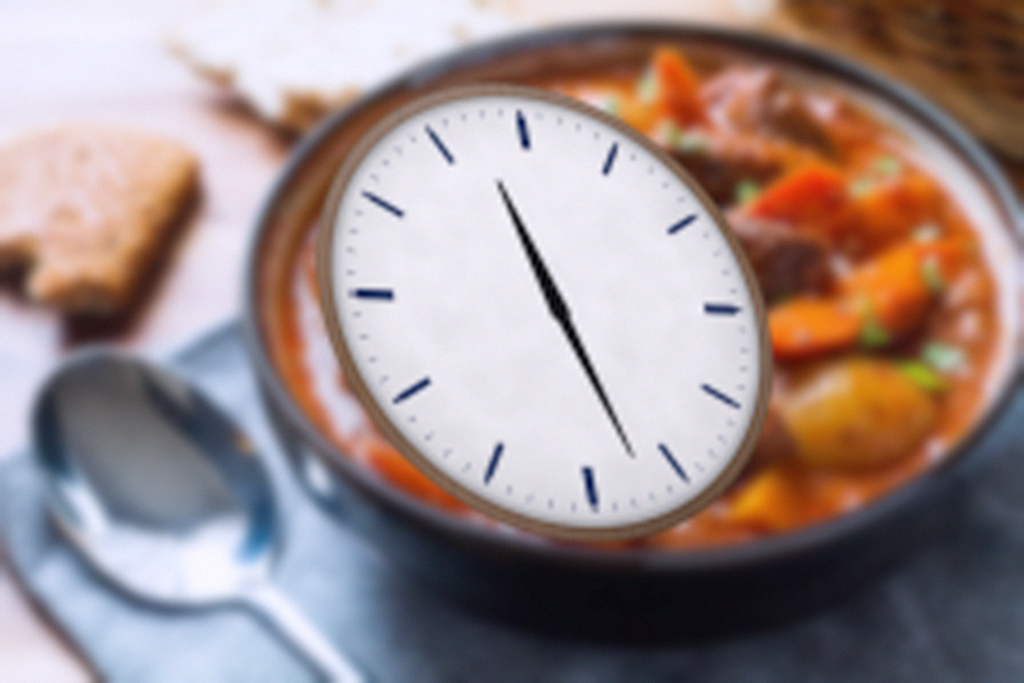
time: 11:27
